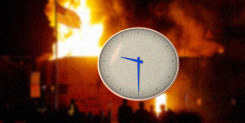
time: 9:30
